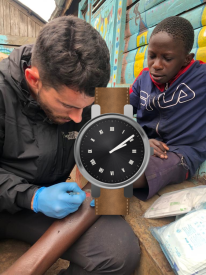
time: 2:09
